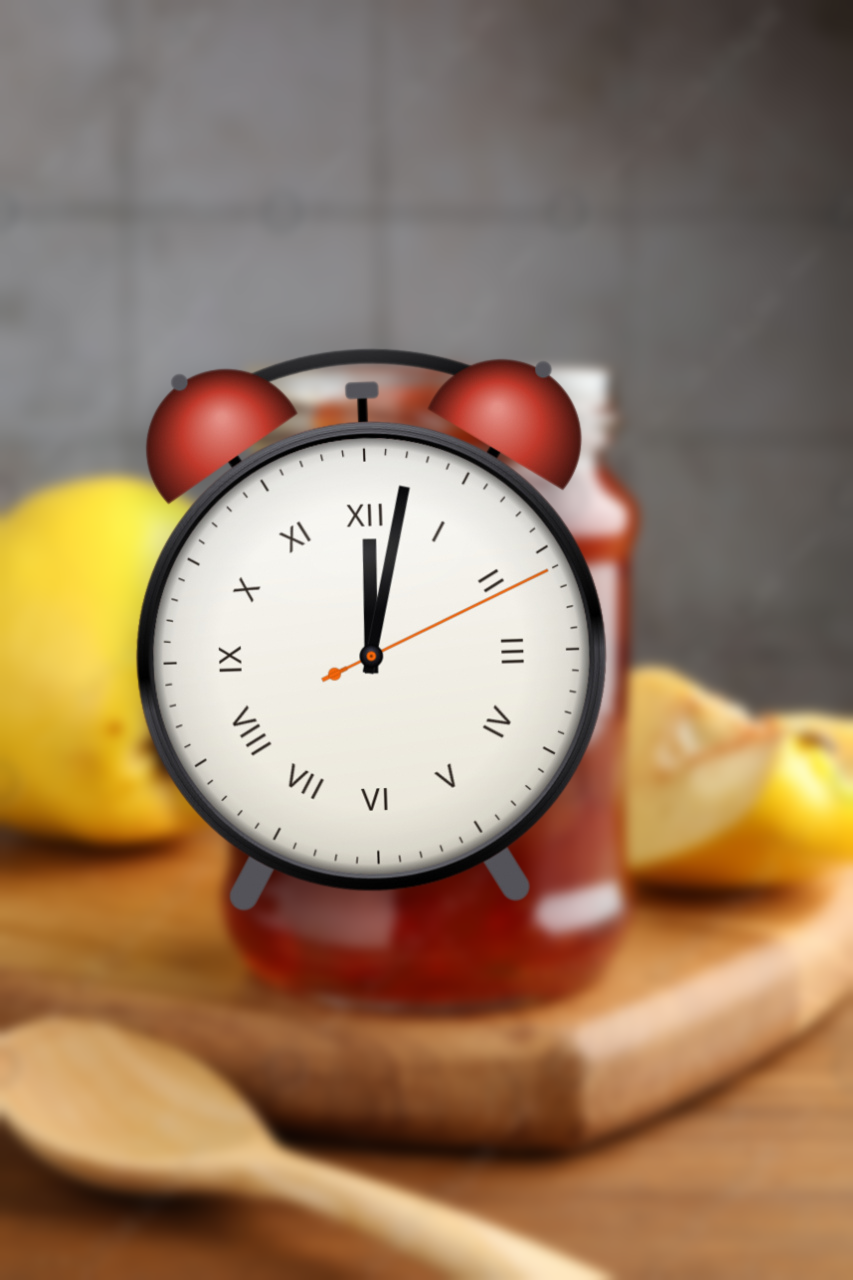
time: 12:02:11
